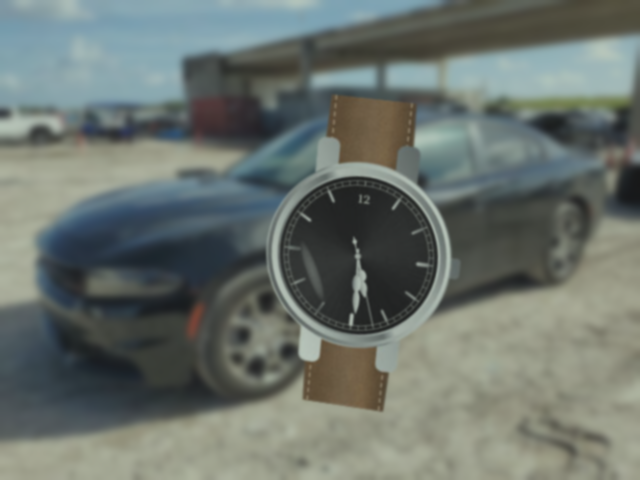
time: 5:29:27
